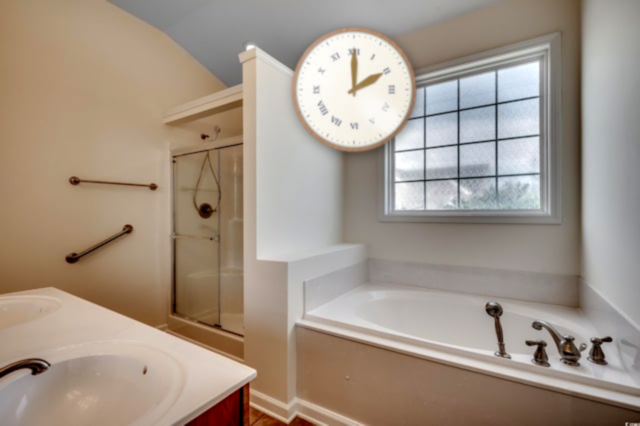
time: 2:00
